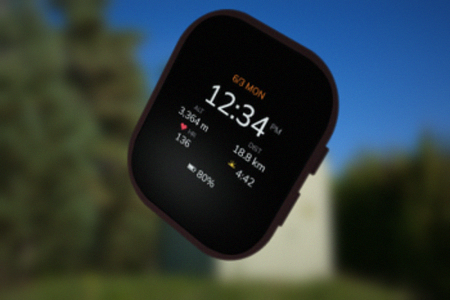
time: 12:34
